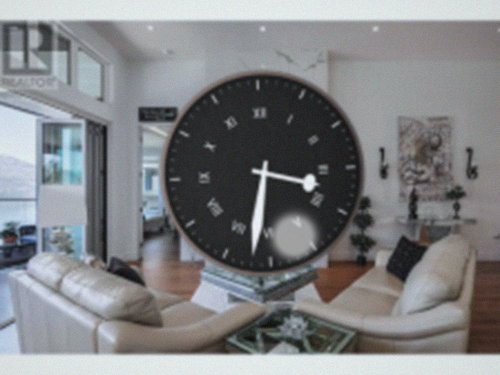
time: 3:32
